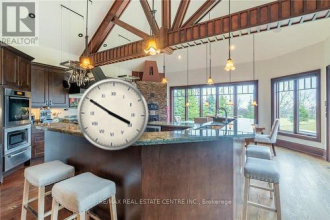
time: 3:50
